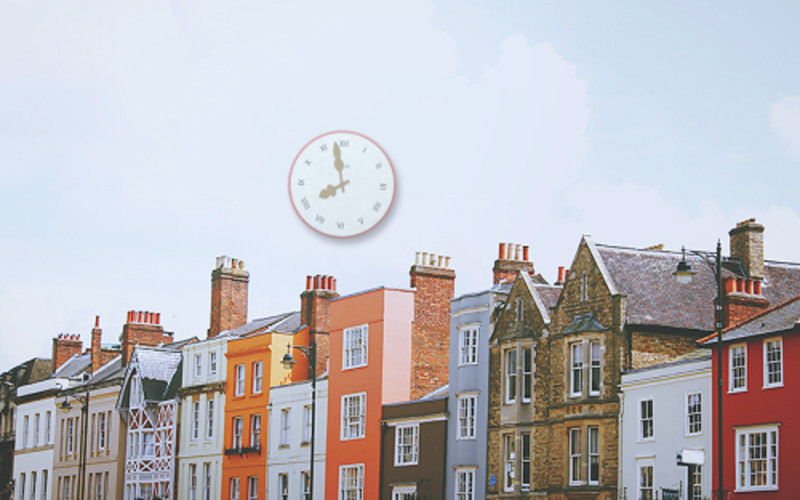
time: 7:58
